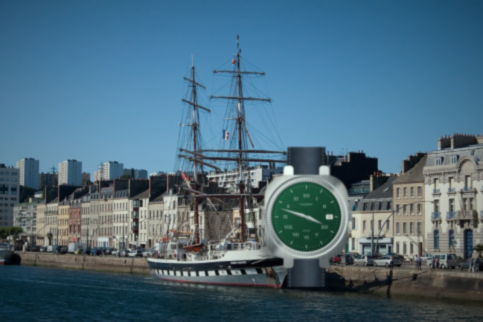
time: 3:48
